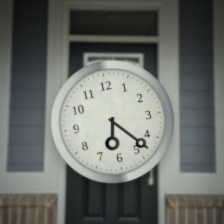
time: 6:23
